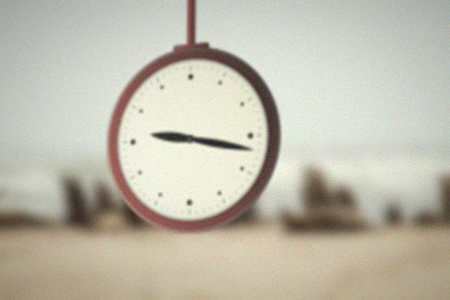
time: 9:17
